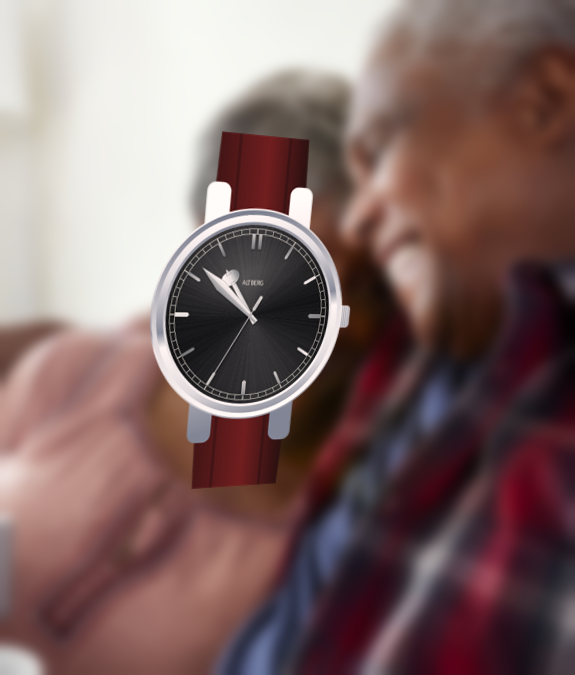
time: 10:51:35
